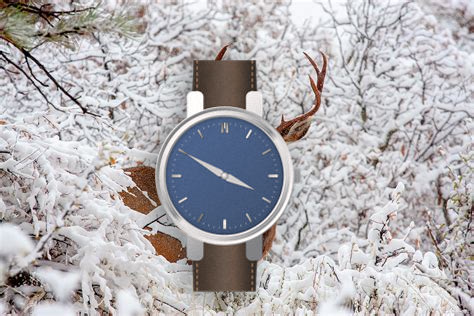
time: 3:50
